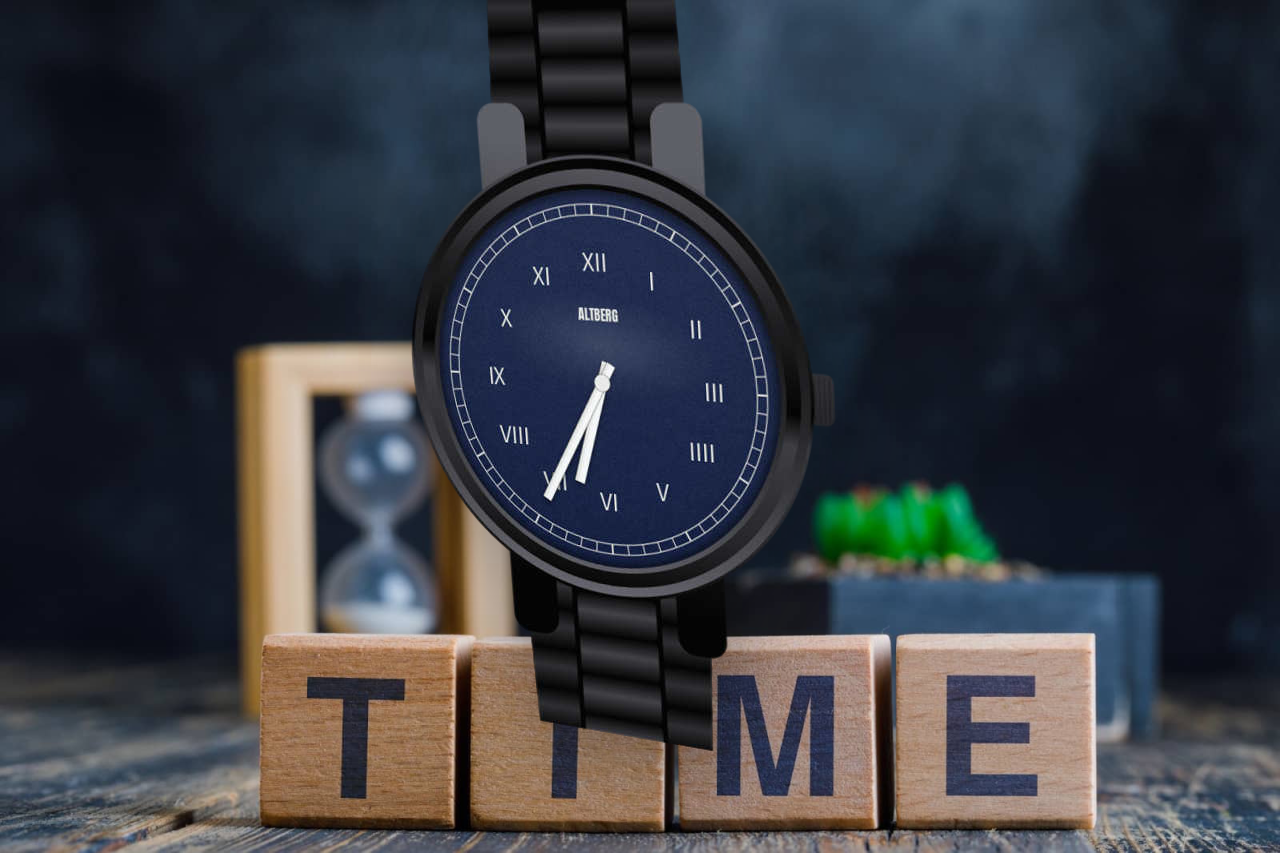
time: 6:35
